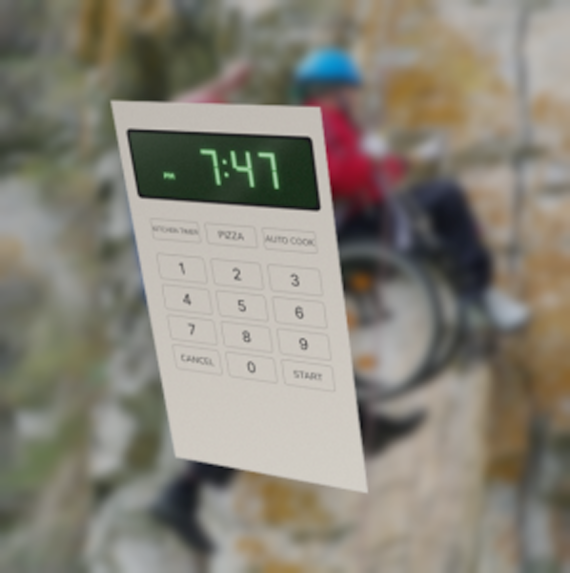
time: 7:47
